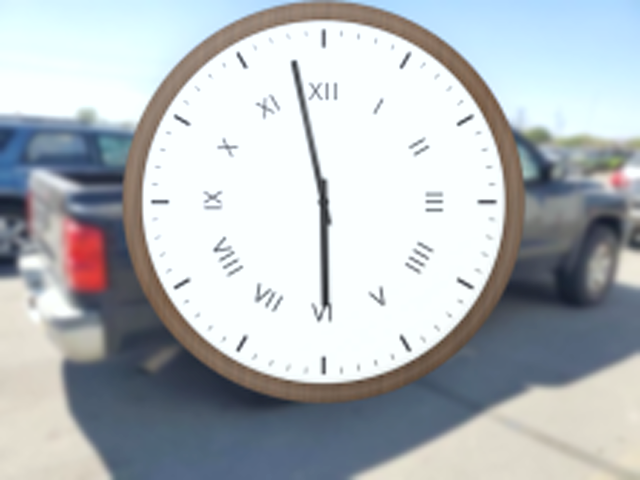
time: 5:58
